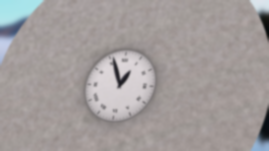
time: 12:56
